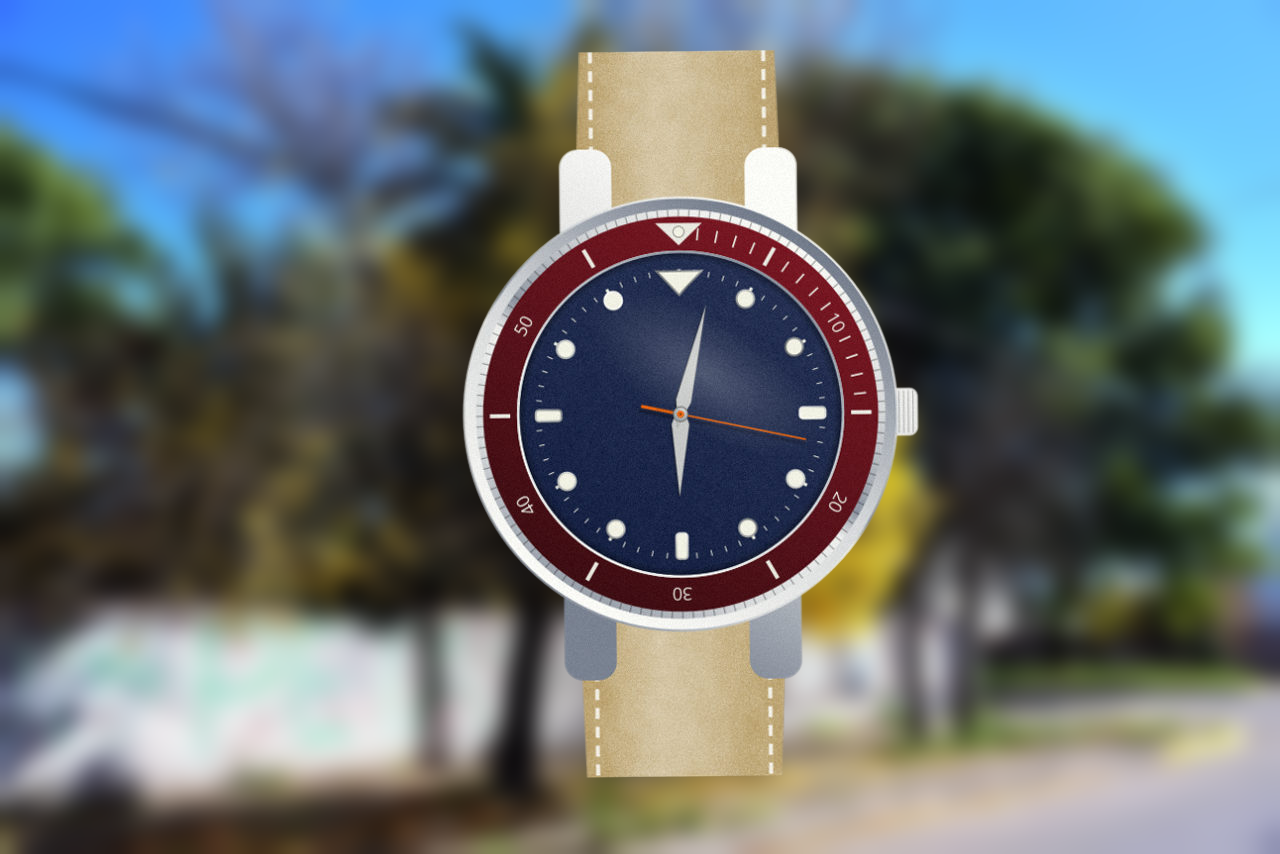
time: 6:02:17
